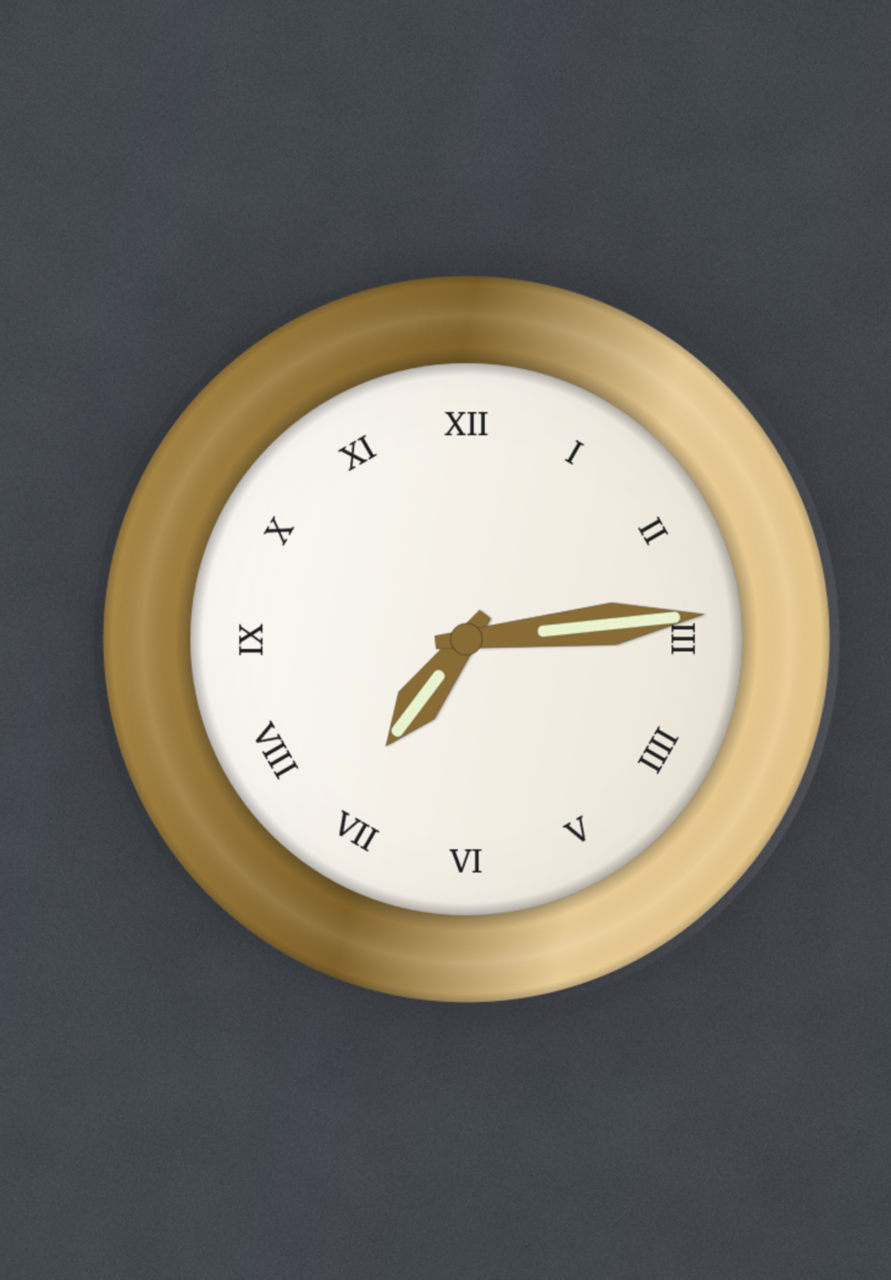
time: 7:14
